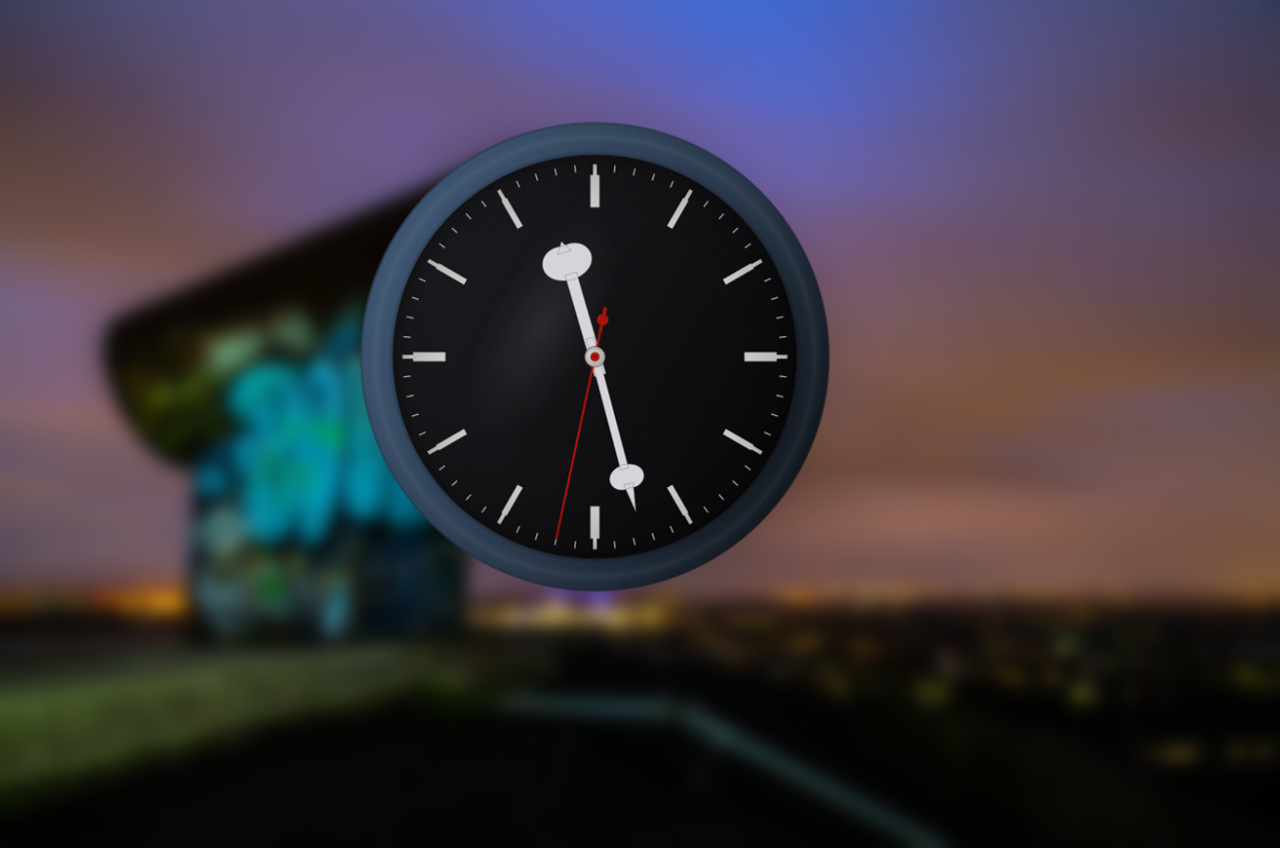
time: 11:27:32
